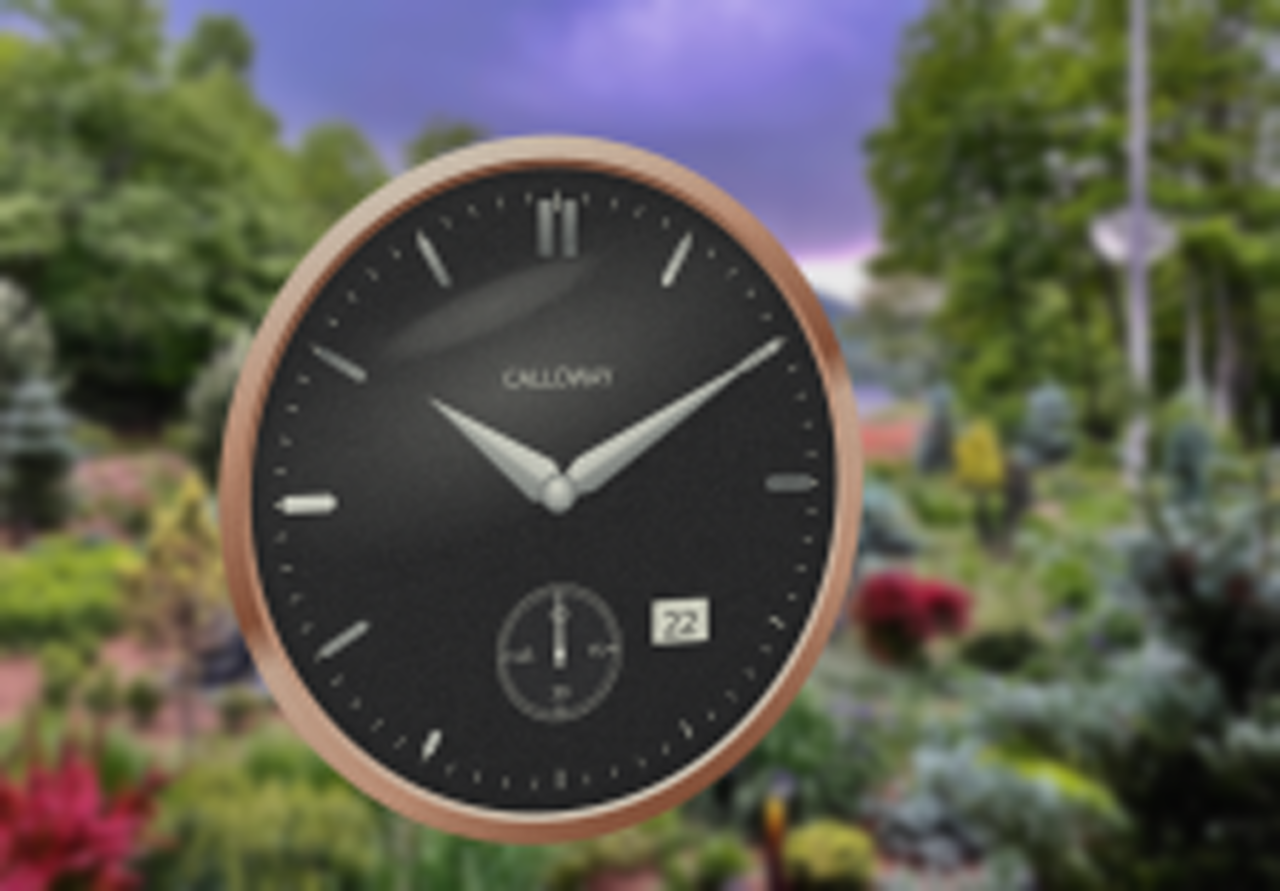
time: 10:10
